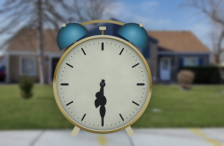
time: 6:30
